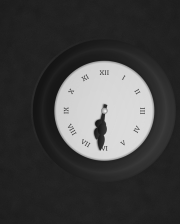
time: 6:31
